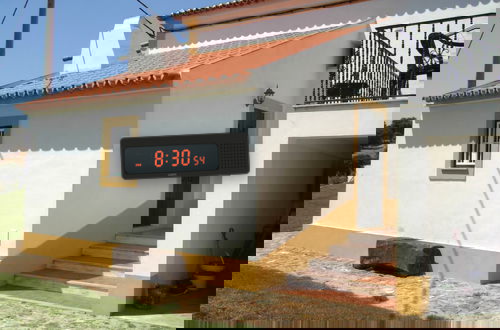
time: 8:30:54
